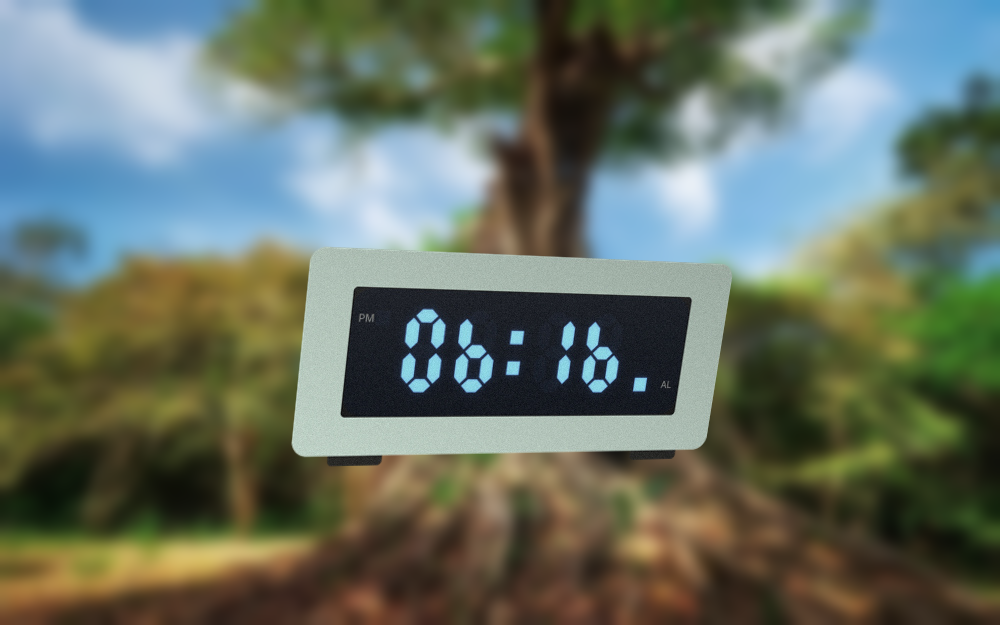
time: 6:16
